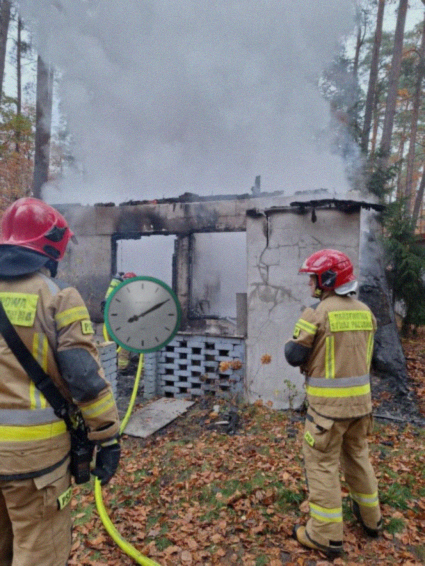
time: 8:10
